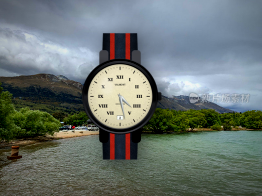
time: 4:28
